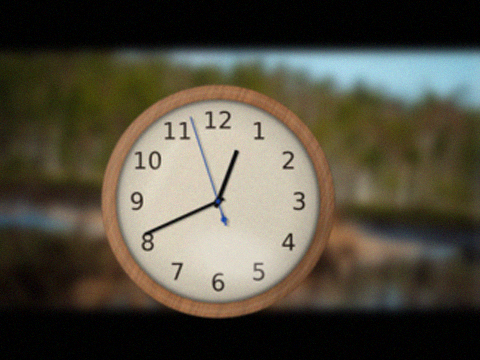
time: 12:40:57
